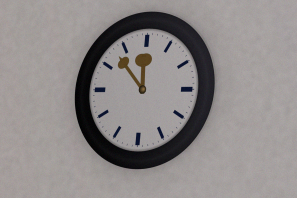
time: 11:53
